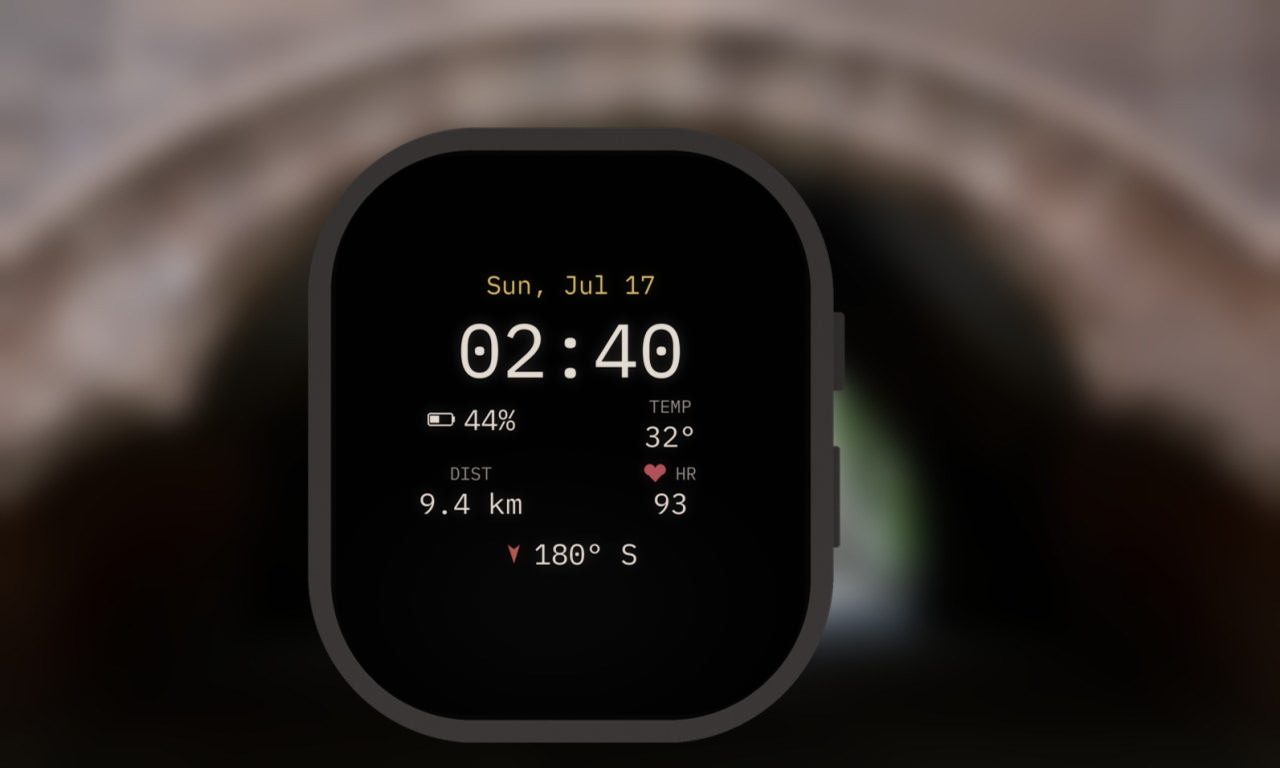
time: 2:40
